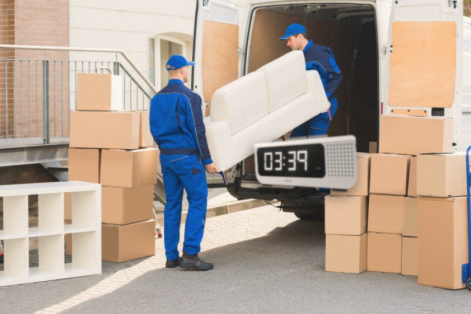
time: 3:39
